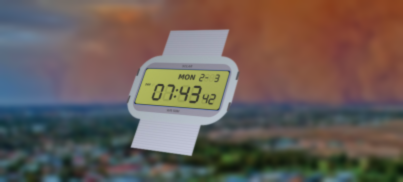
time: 7:43:42
